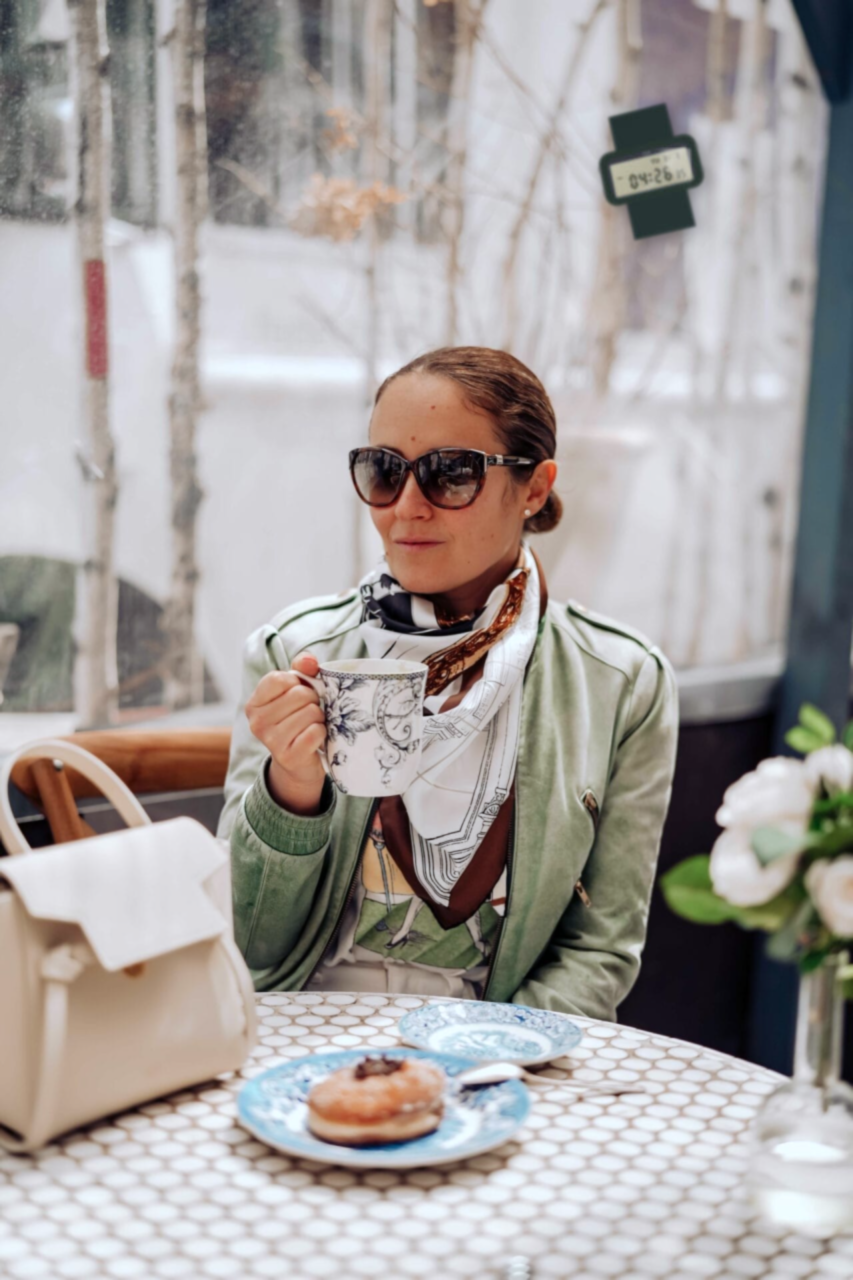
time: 4:26
